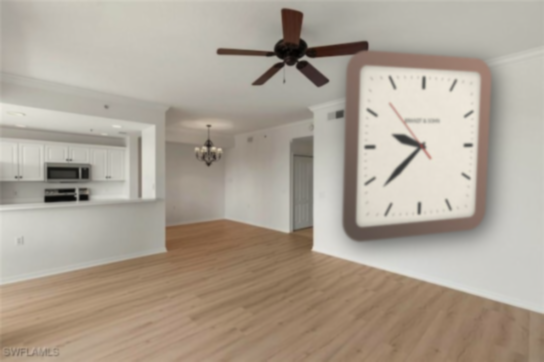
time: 9:37:53
